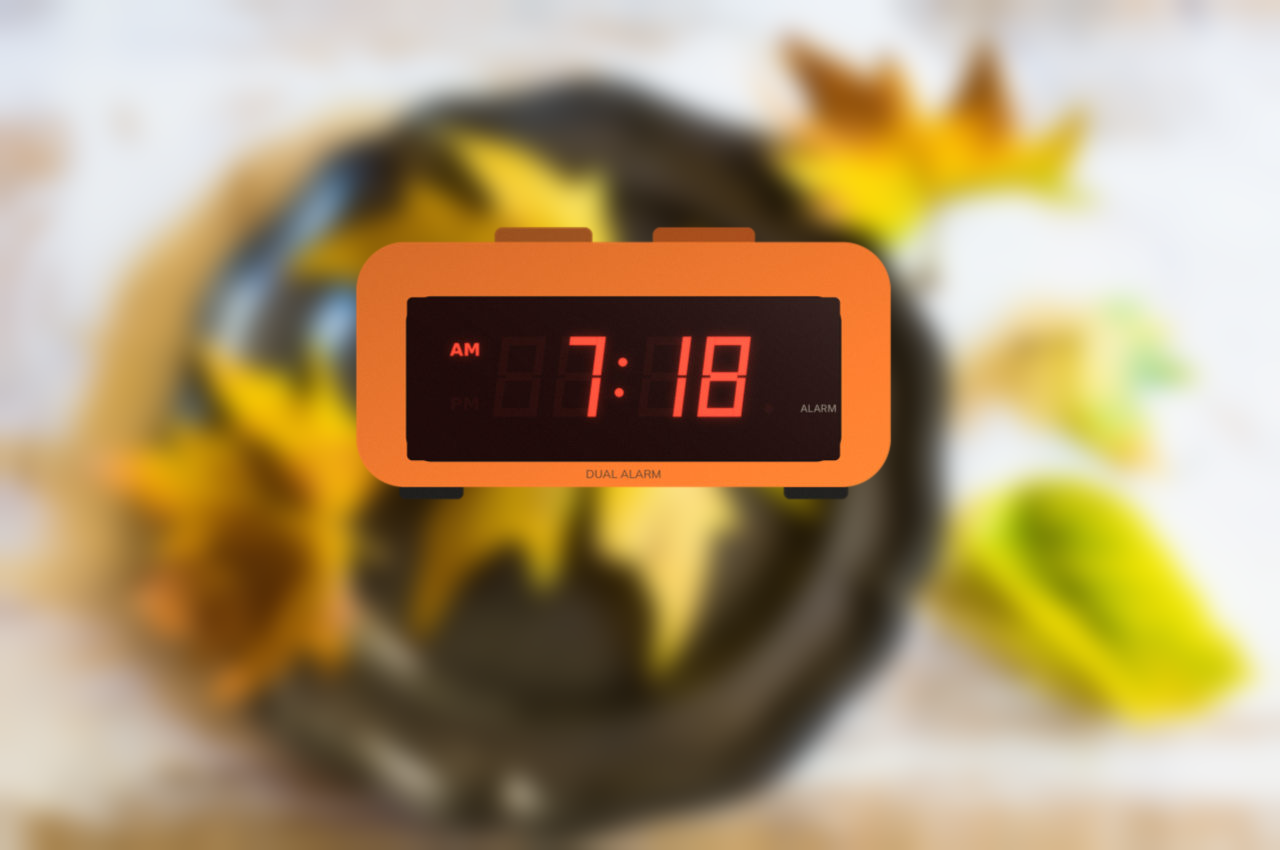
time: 7:18
